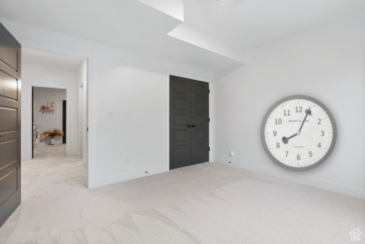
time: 8:04
